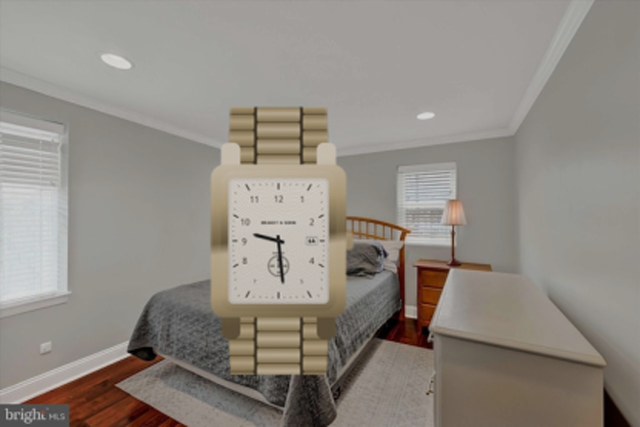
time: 9:29
